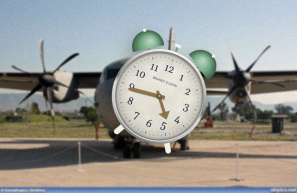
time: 4:44
